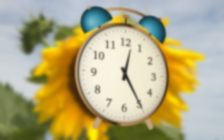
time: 12:25
